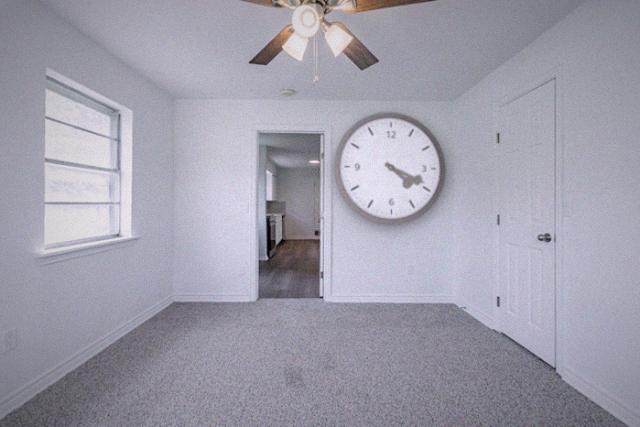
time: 4:19
